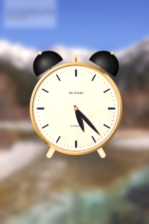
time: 5:23
